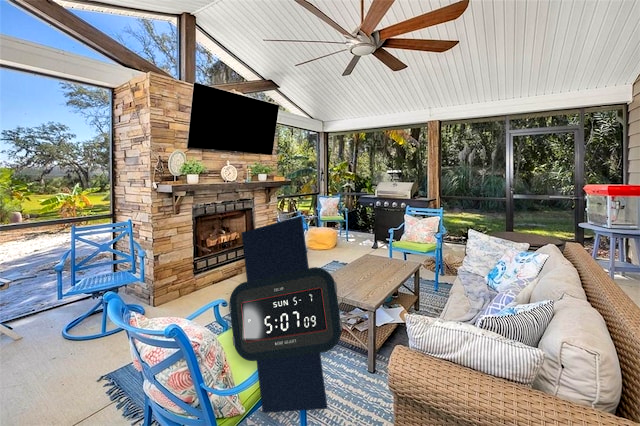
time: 5:07:09
